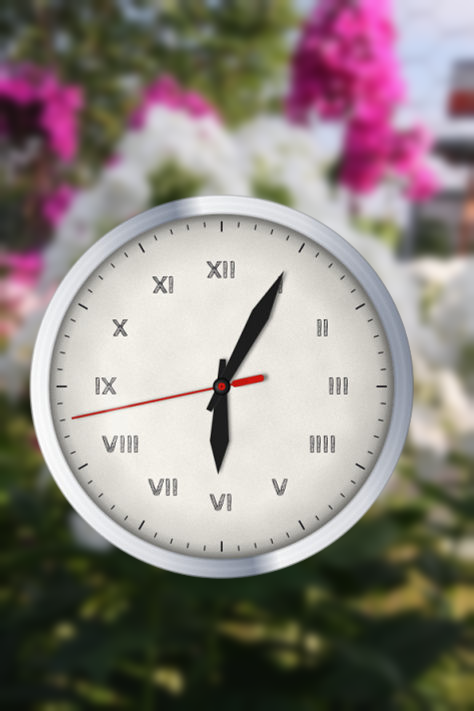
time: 6:04:43
